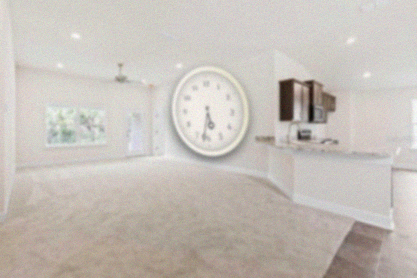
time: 5:32
